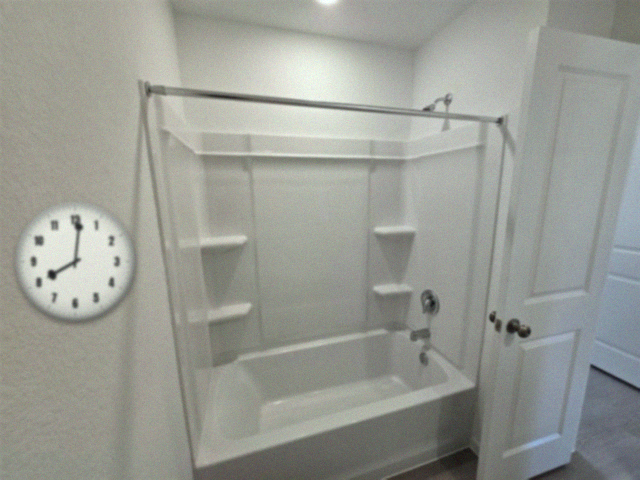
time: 8:01
